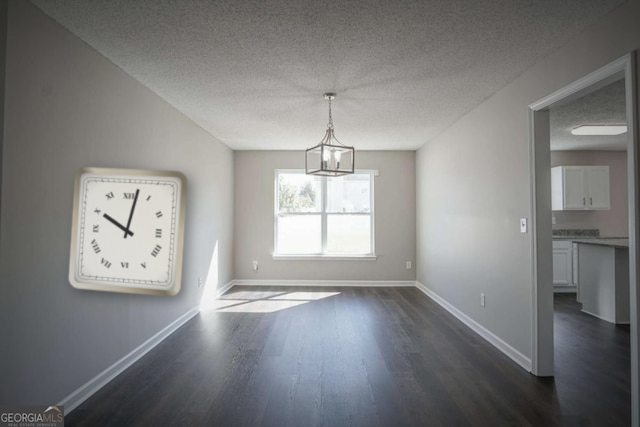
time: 10:02
